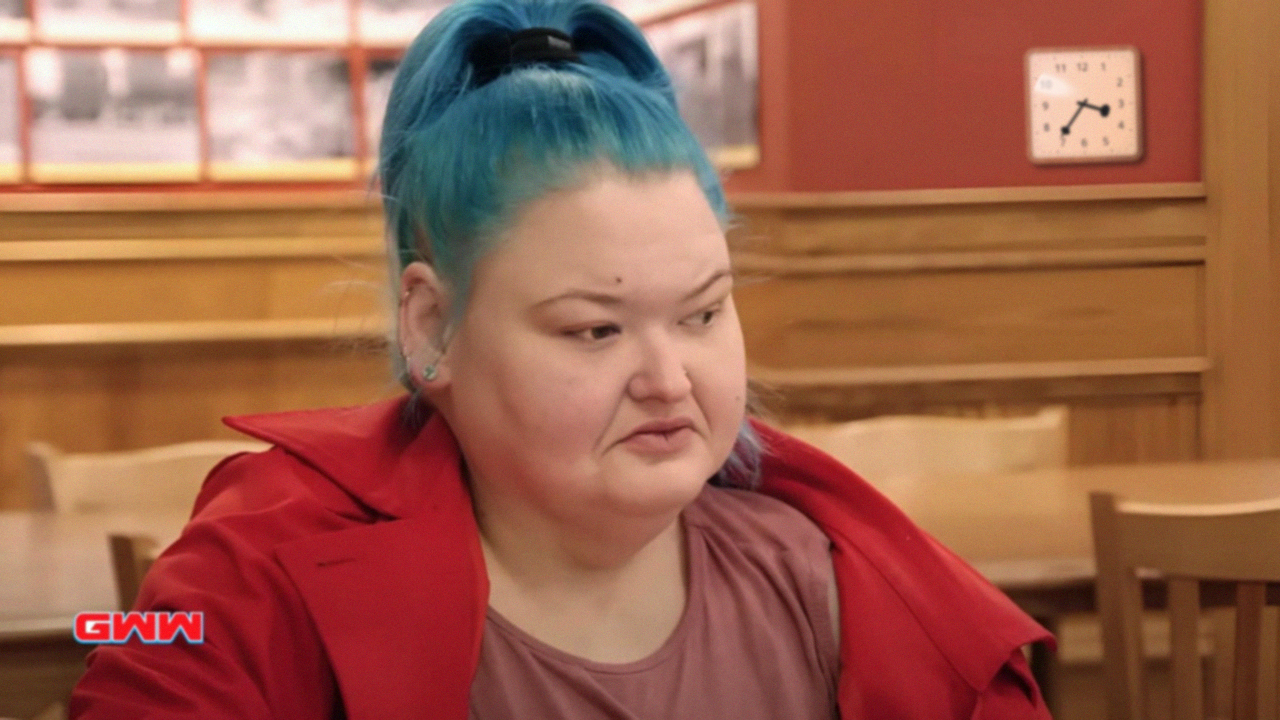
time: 3:36
